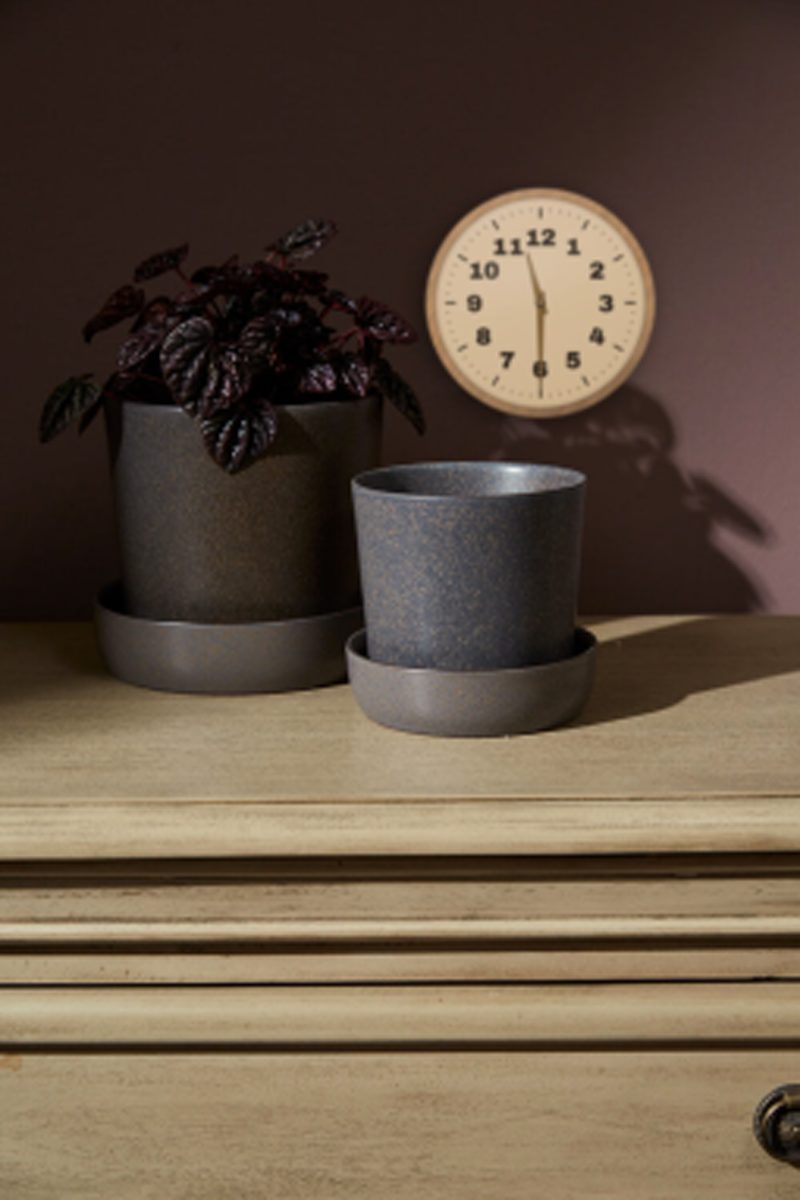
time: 11:30
